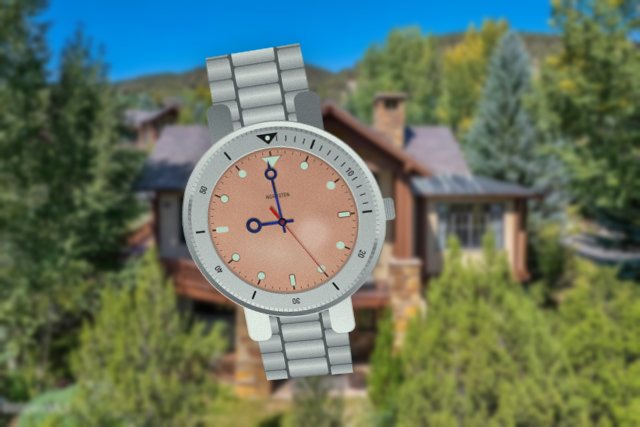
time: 8:59:25
